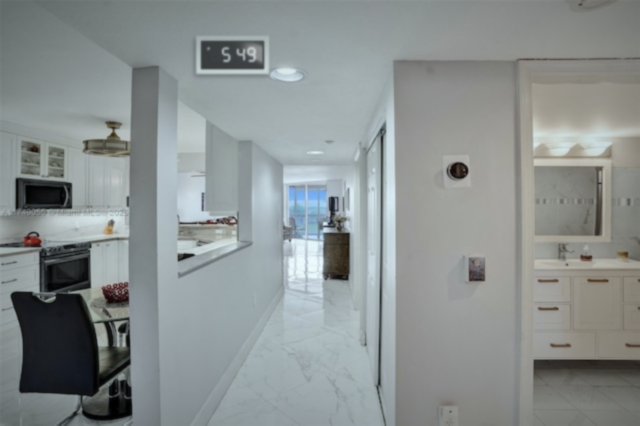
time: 5:49
